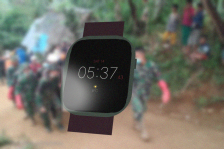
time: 5:37
